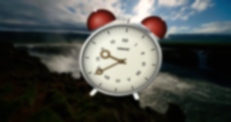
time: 9:39
